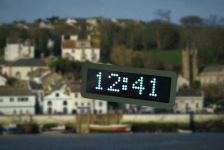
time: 12:41
